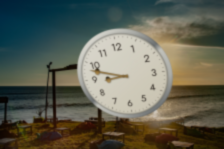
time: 8:48
